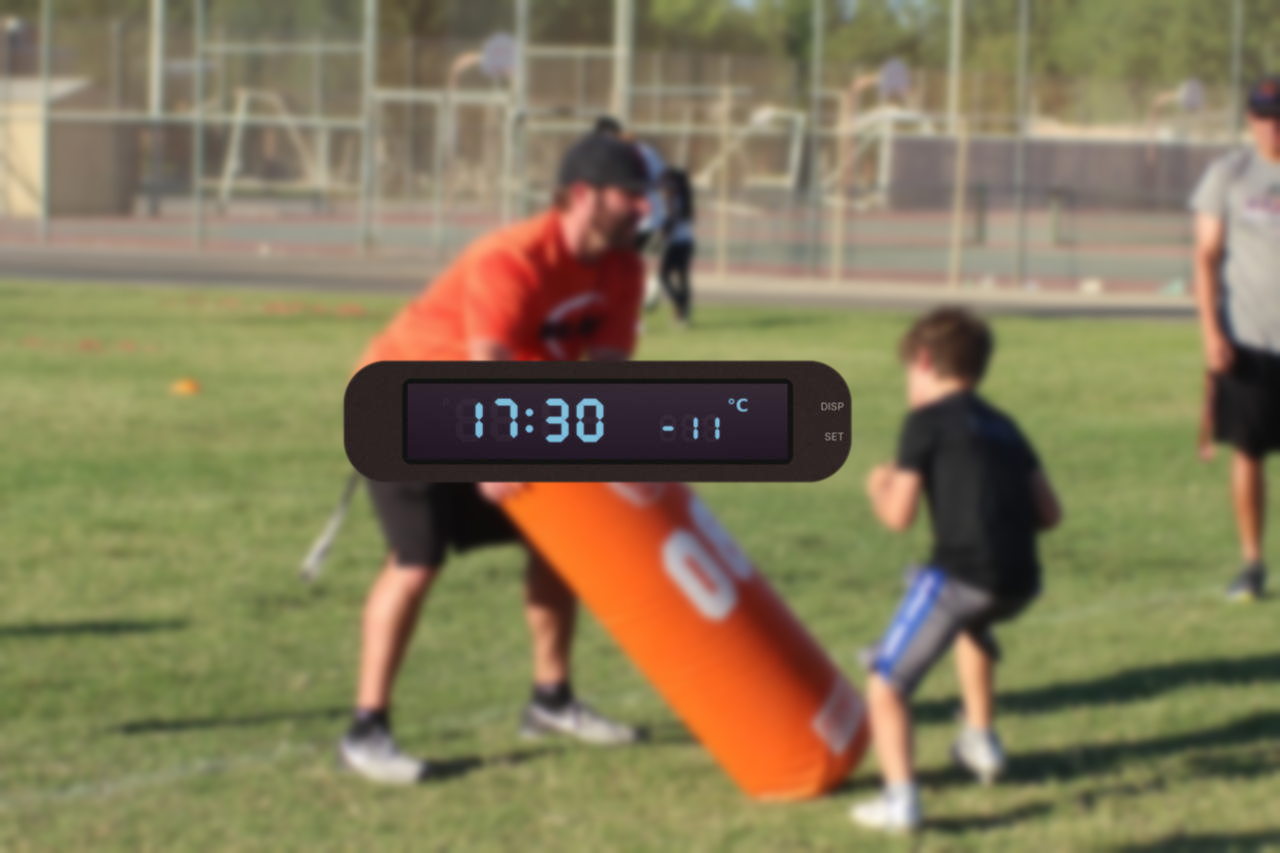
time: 17:30
